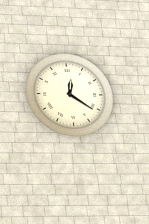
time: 12:21
